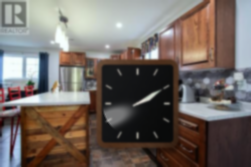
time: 2:10
